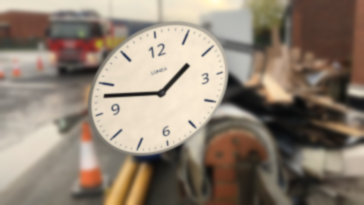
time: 1:48
